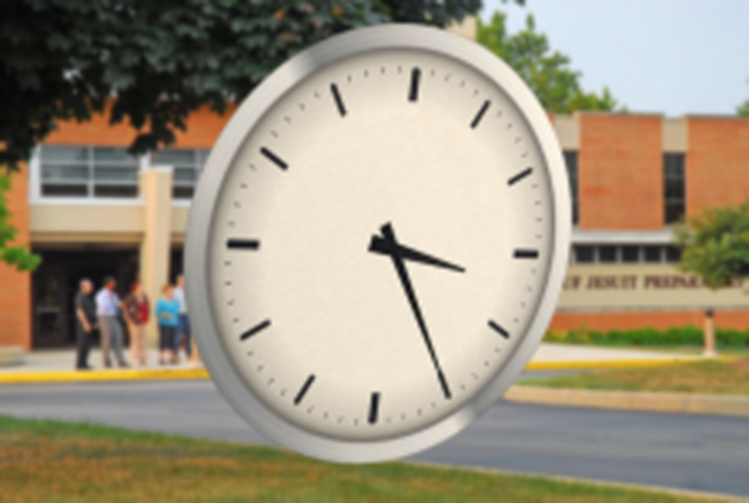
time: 3:25
